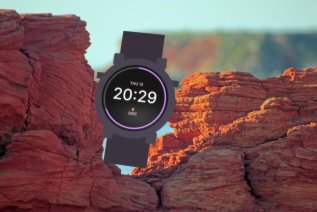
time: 20:29
